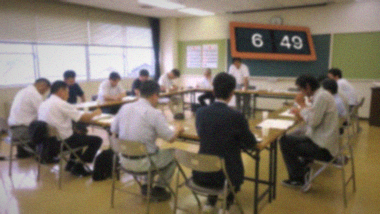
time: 6:49
